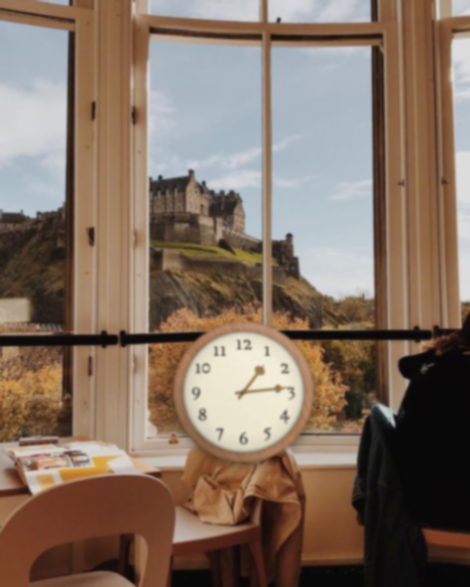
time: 1:14
